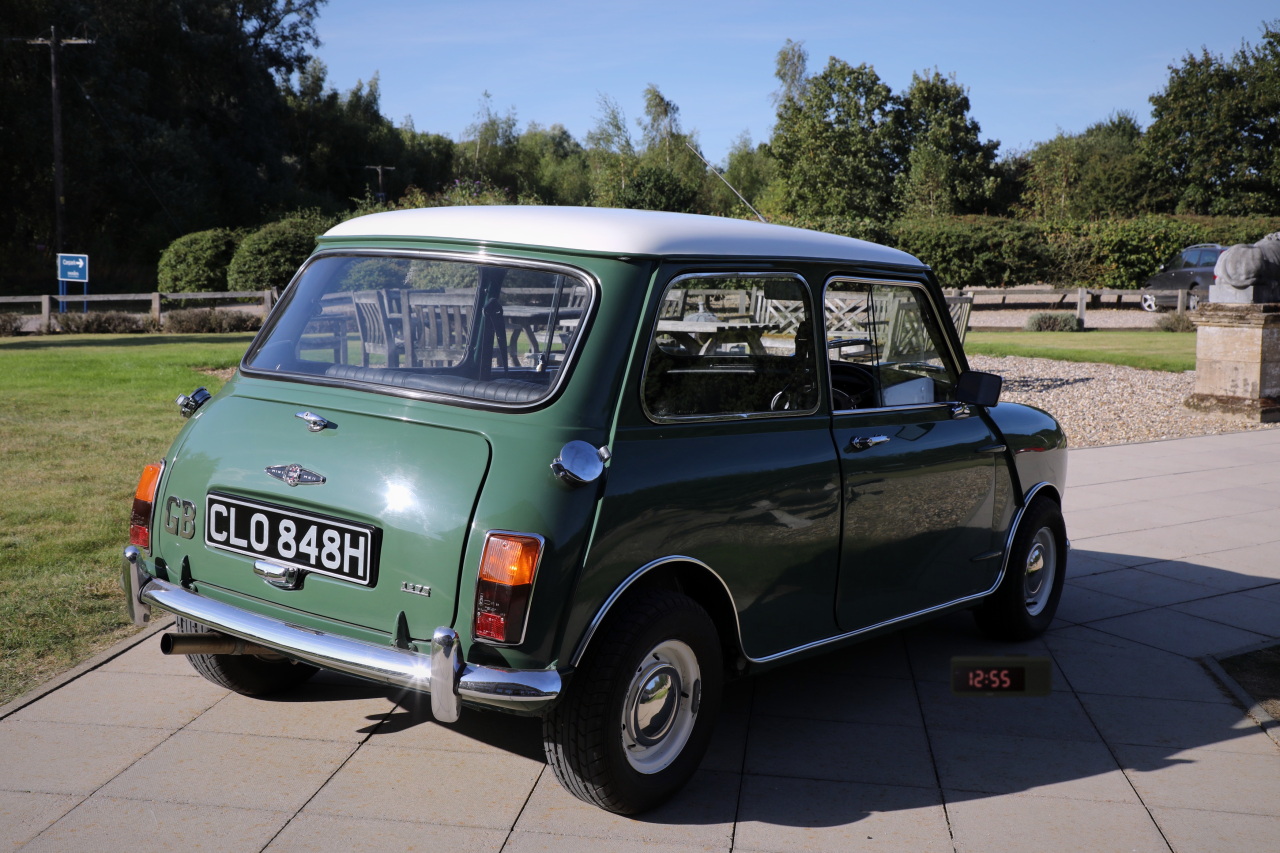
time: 12:55
